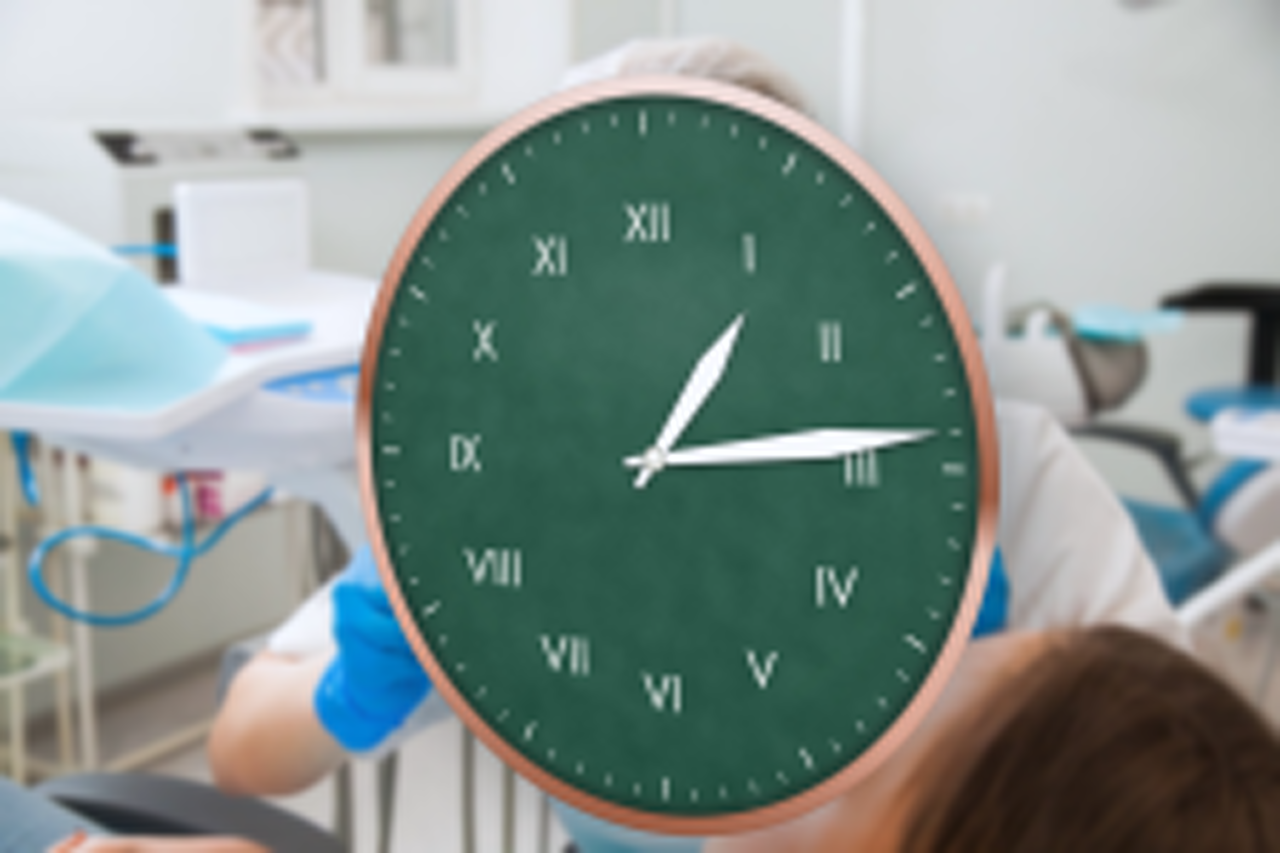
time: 1:14
